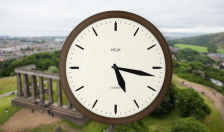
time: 5:17
